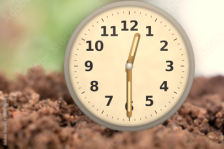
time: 12:30
